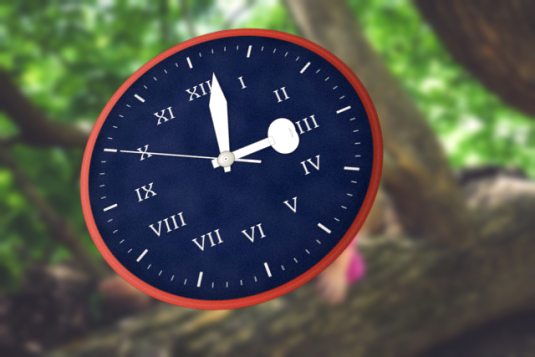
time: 3:01:50
